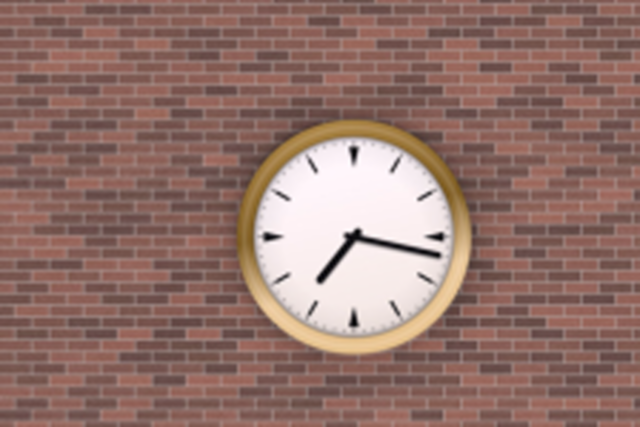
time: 7:17
